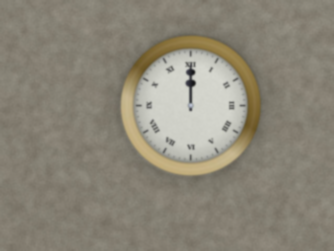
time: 12:00
